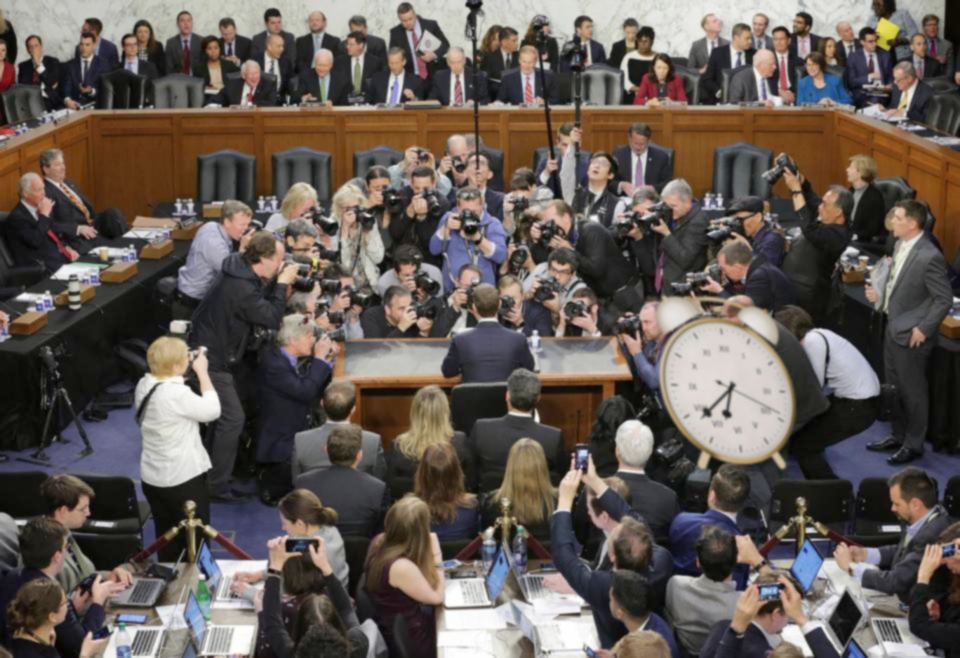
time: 6:38:19
